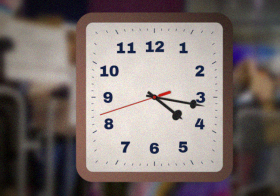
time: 4:16:42
